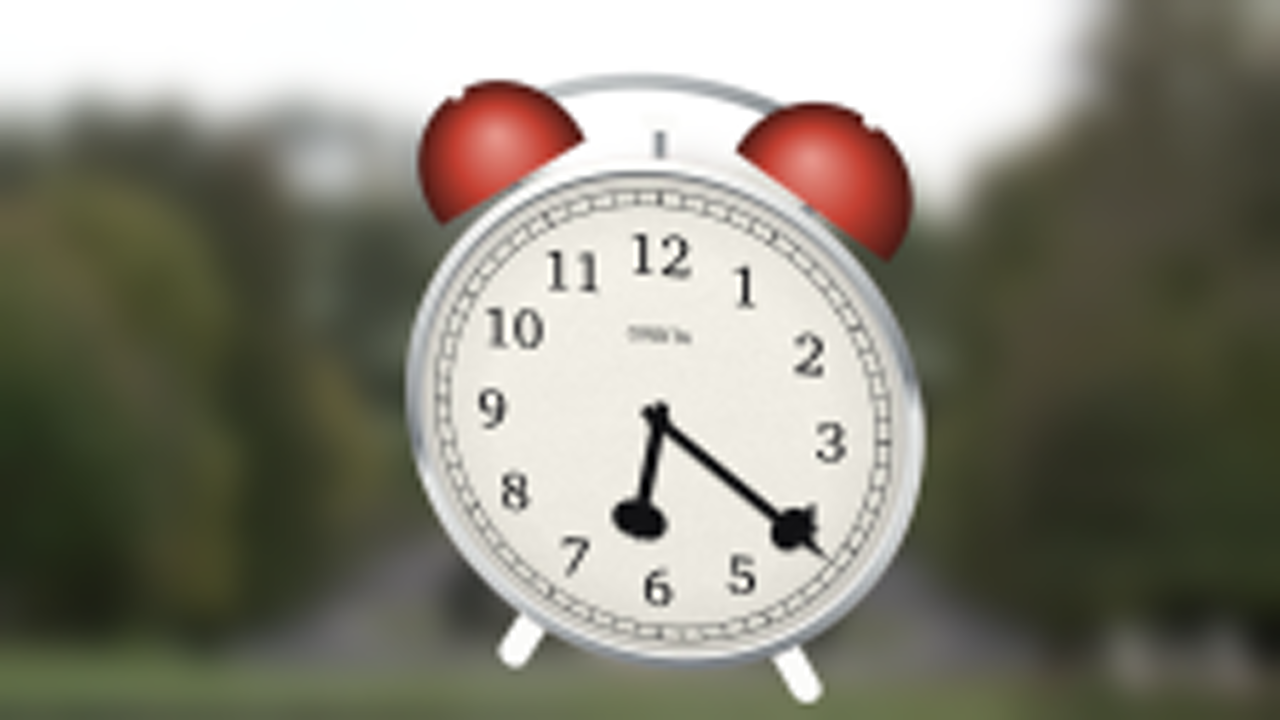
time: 6:21
